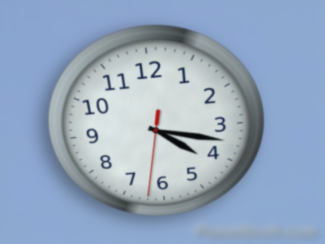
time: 4:17:32
